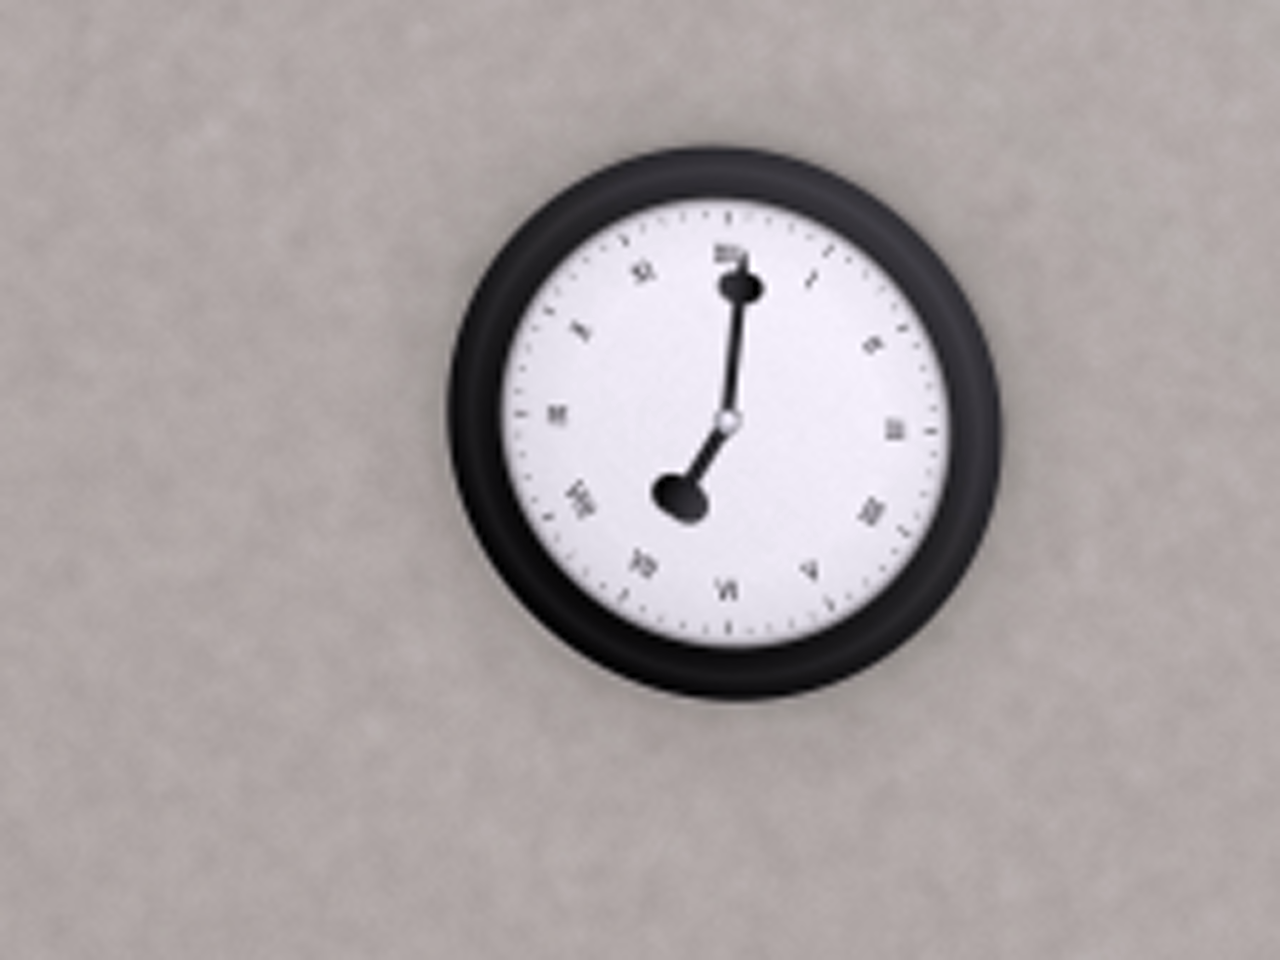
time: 7:01
